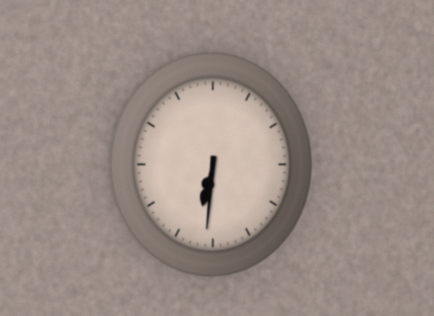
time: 6:31
